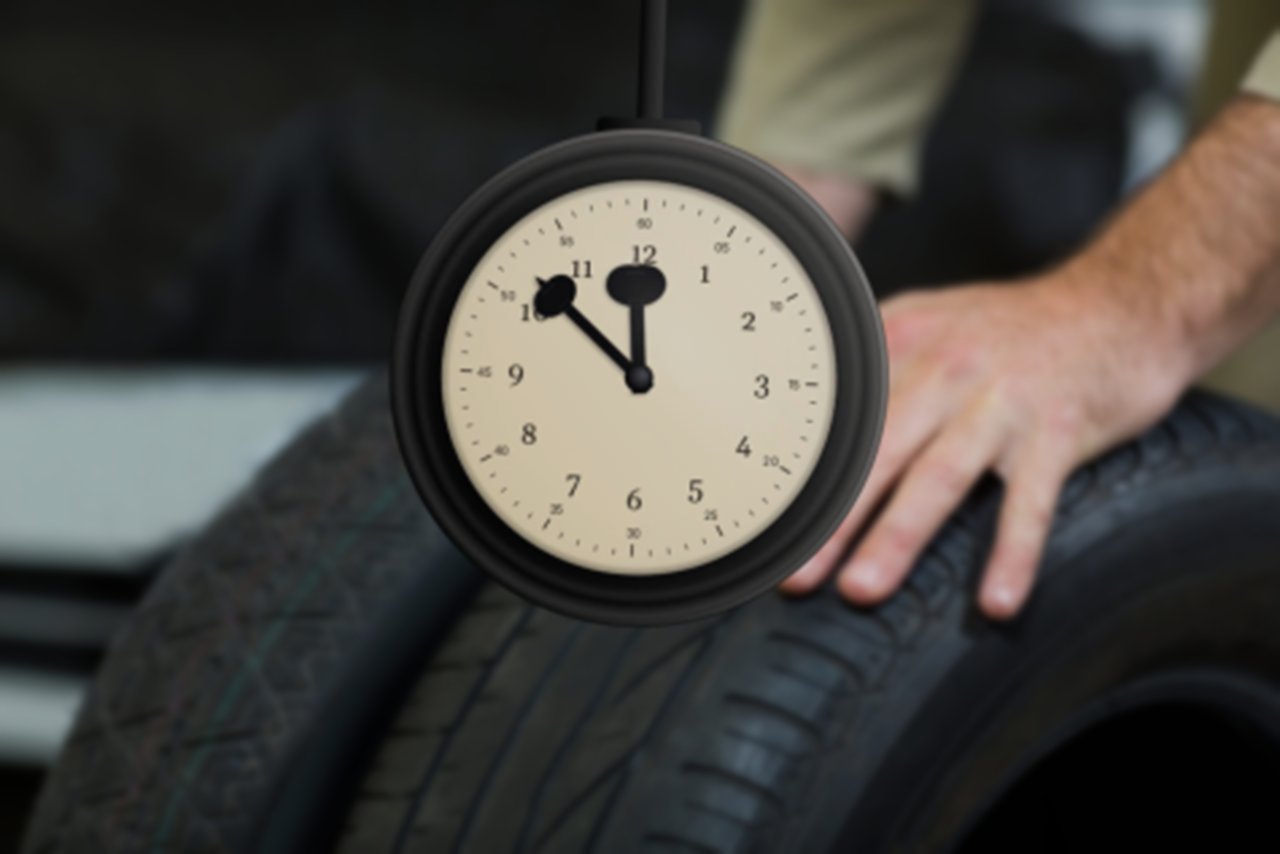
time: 11:52
